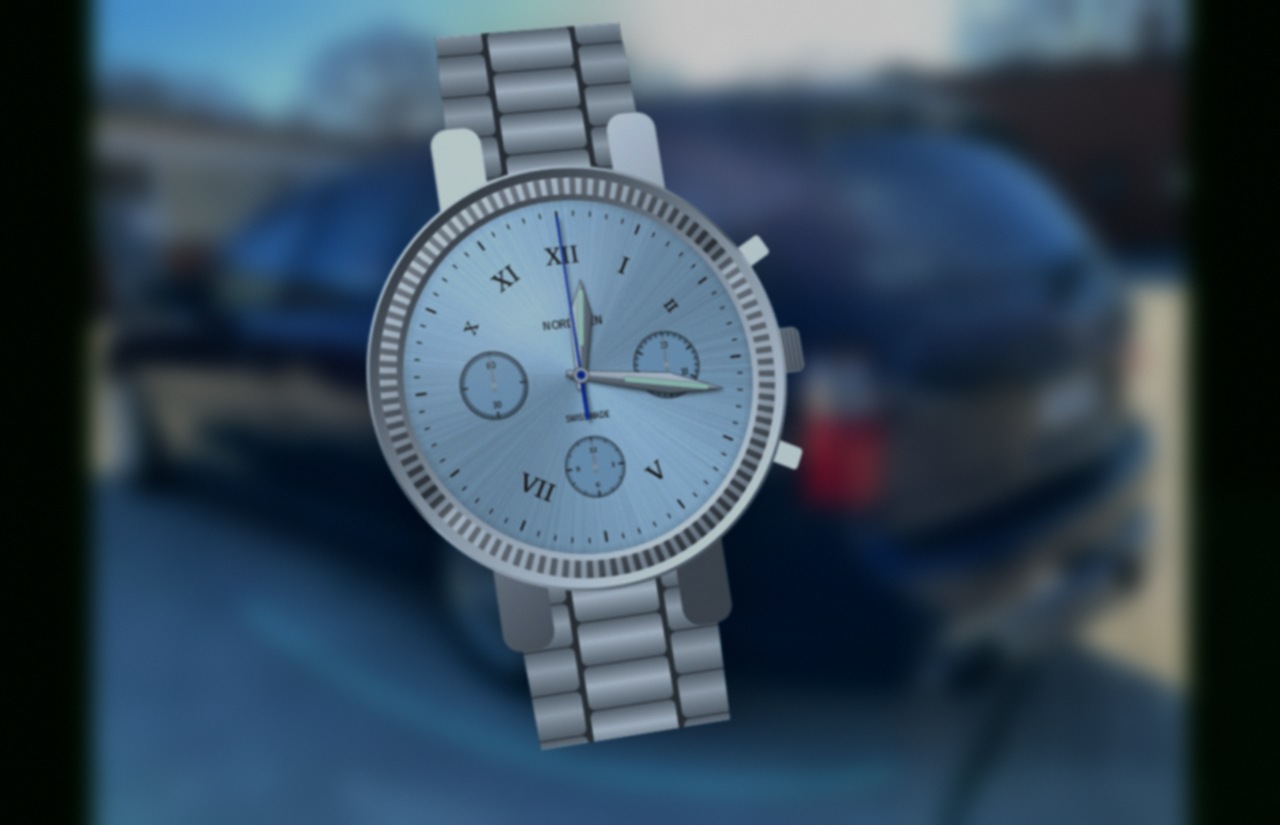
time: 12:17
